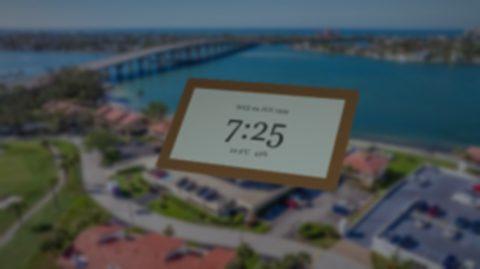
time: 7:25
